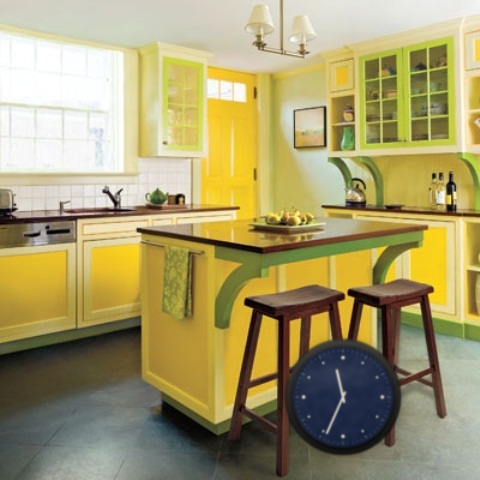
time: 11:34
